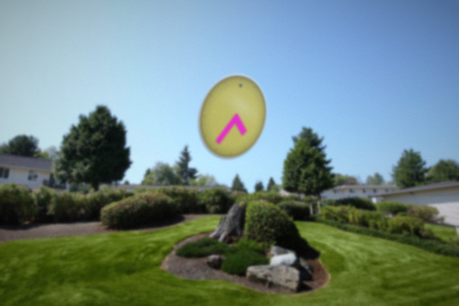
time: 4:36
